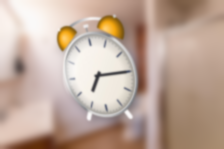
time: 7:15
